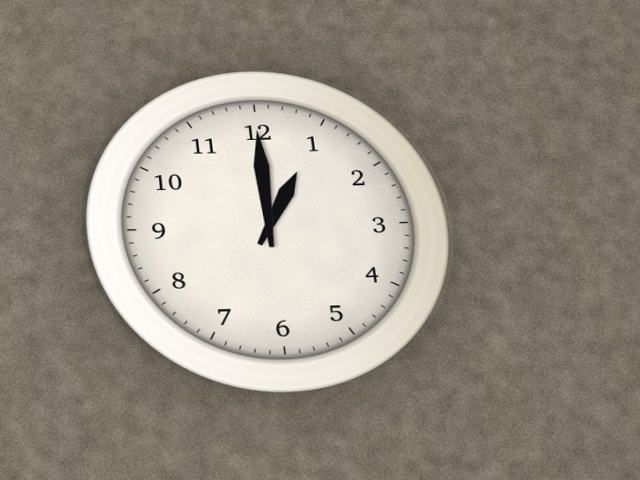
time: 1:00
